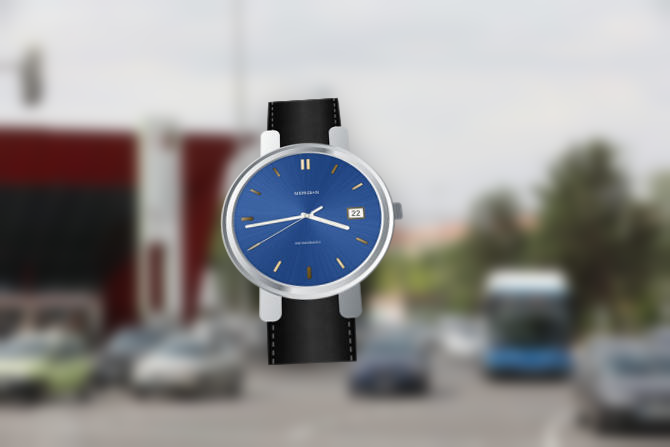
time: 3:43:40
